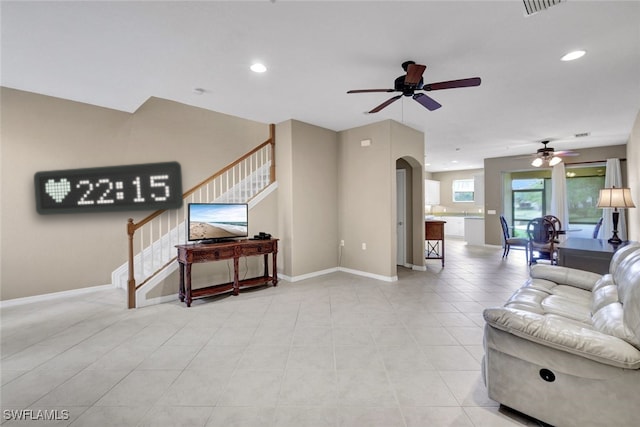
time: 22:15
